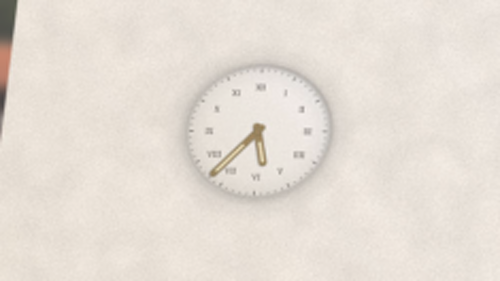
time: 5:37
